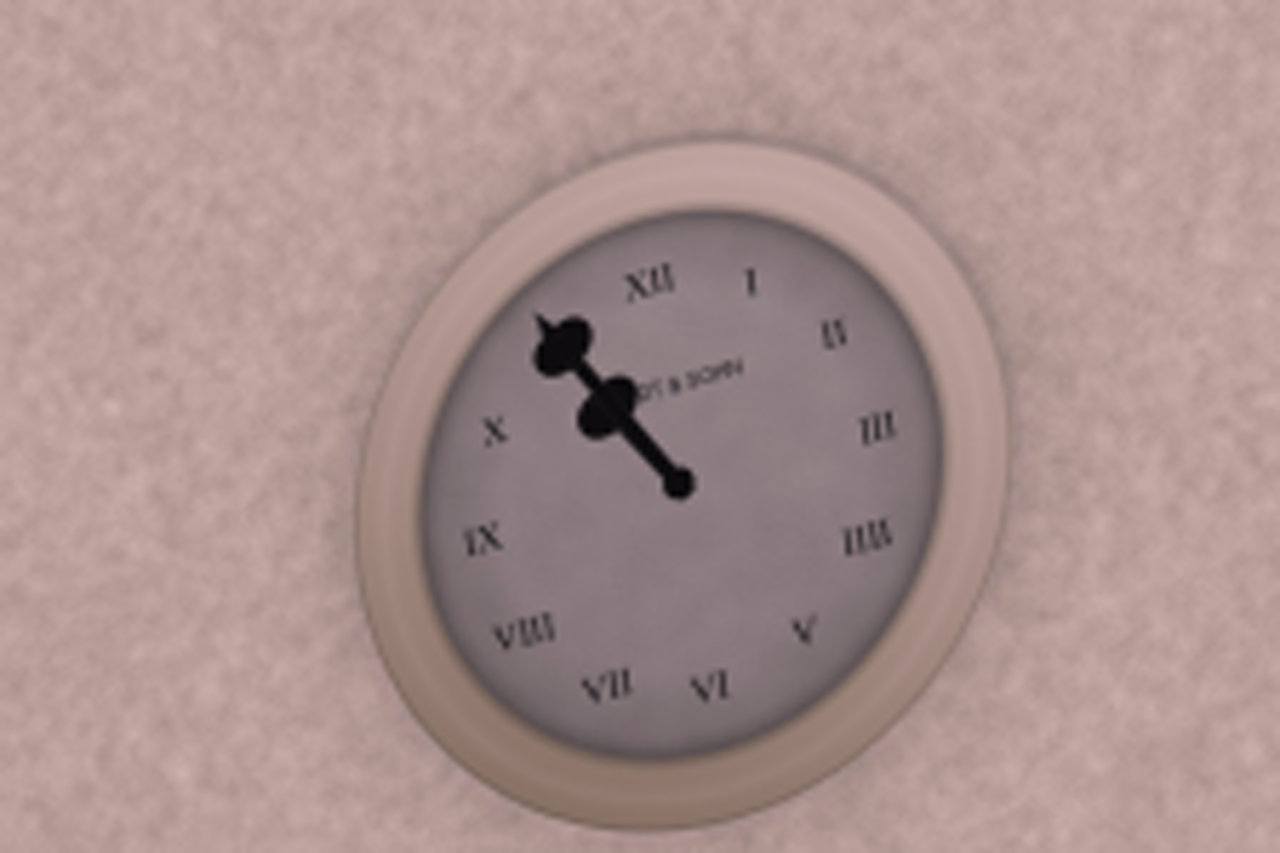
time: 10:55
